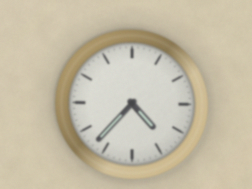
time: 4:37
